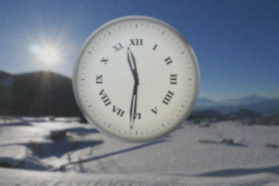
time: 11:31
